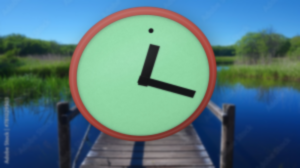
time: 12:17
